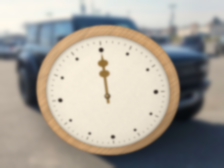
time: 12:00
